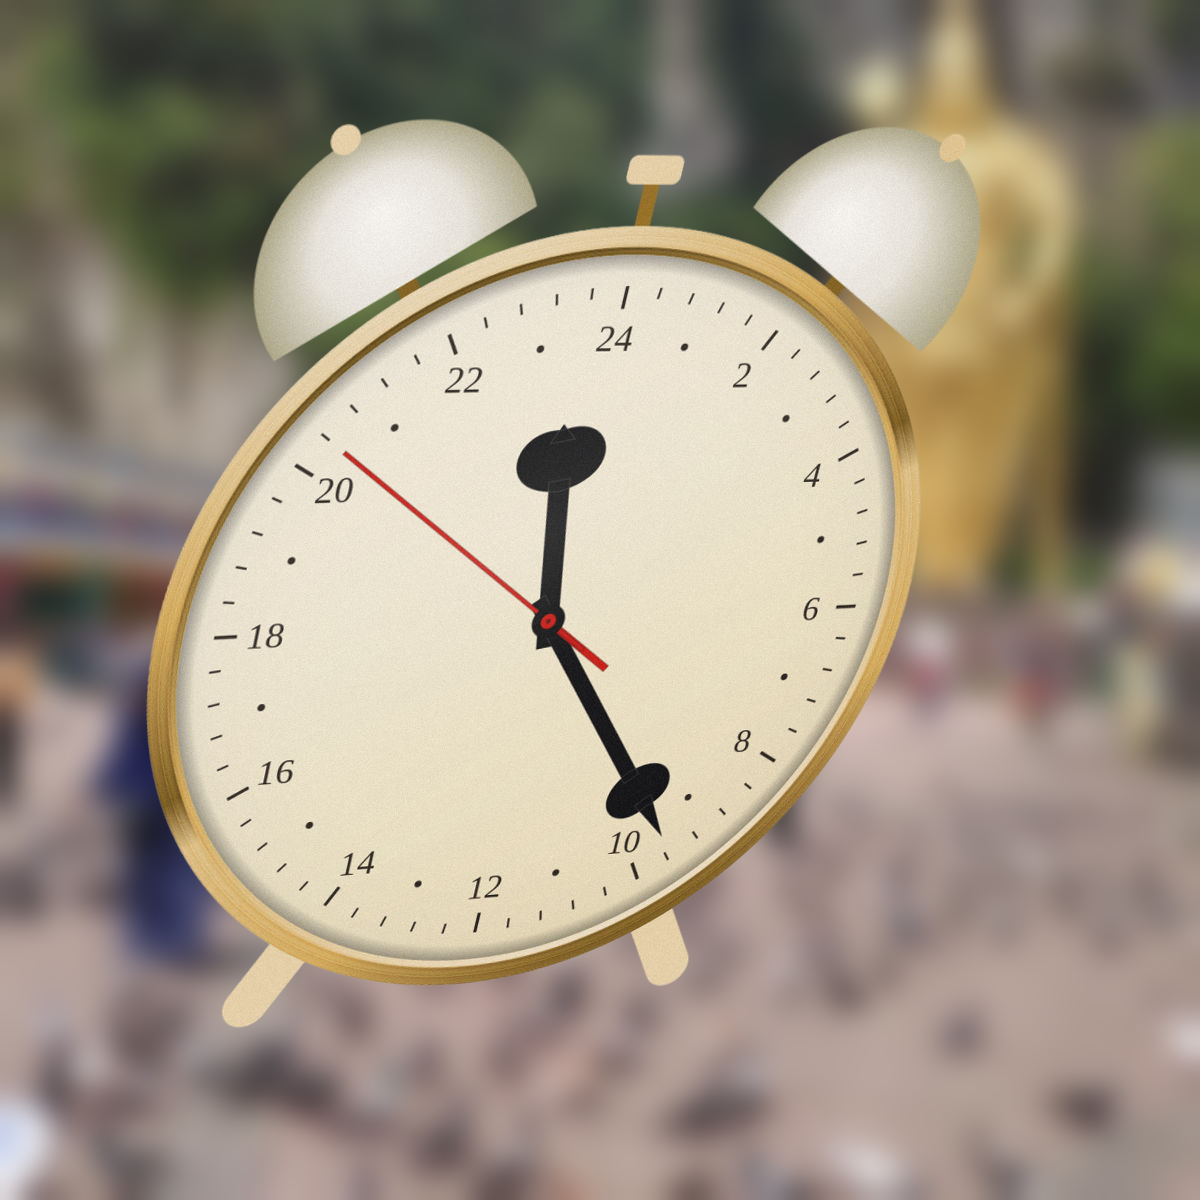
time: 23:23:51
